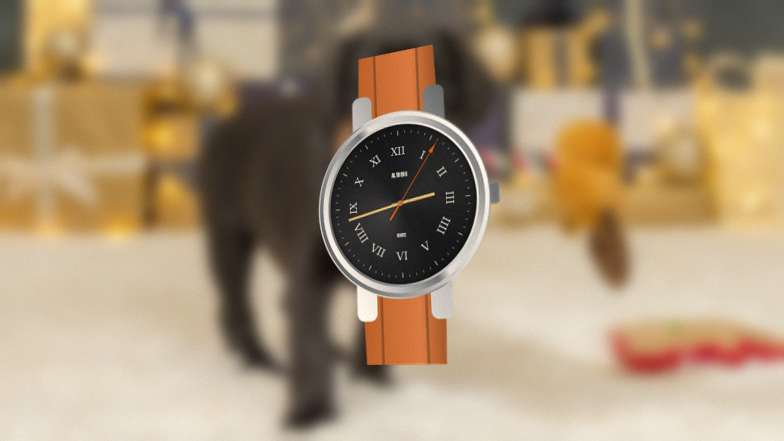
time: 2:43:06
